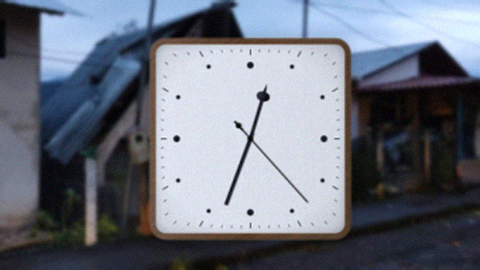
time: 12:33:23
